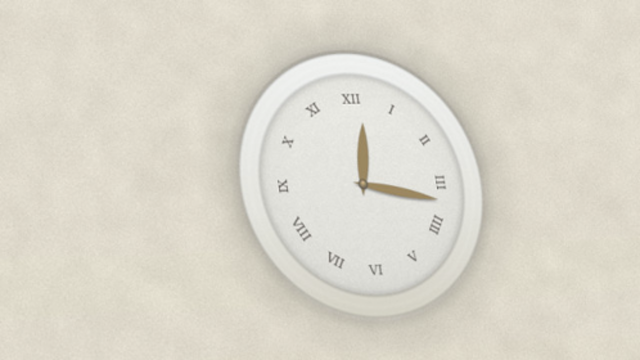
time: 12:17
